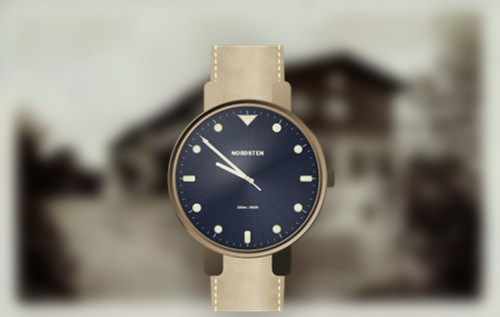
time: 9:51:52
